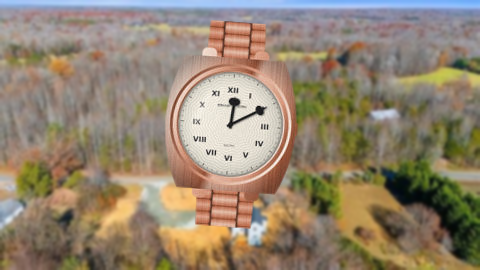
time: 12:10
